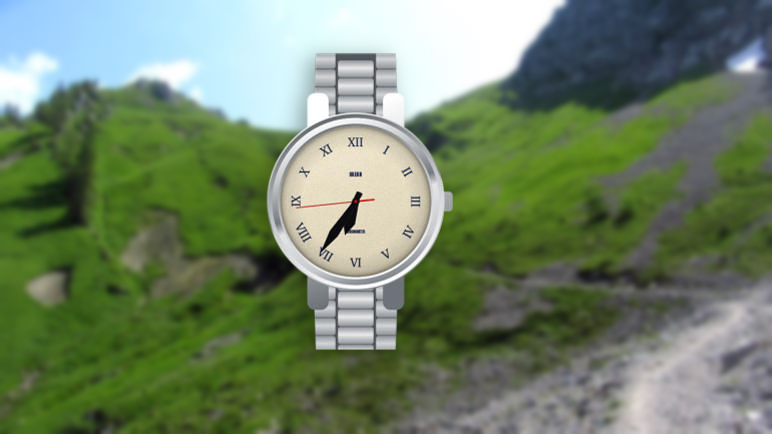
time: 6:35:44
